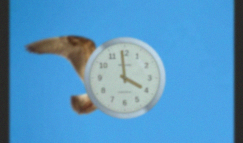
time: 3:59
